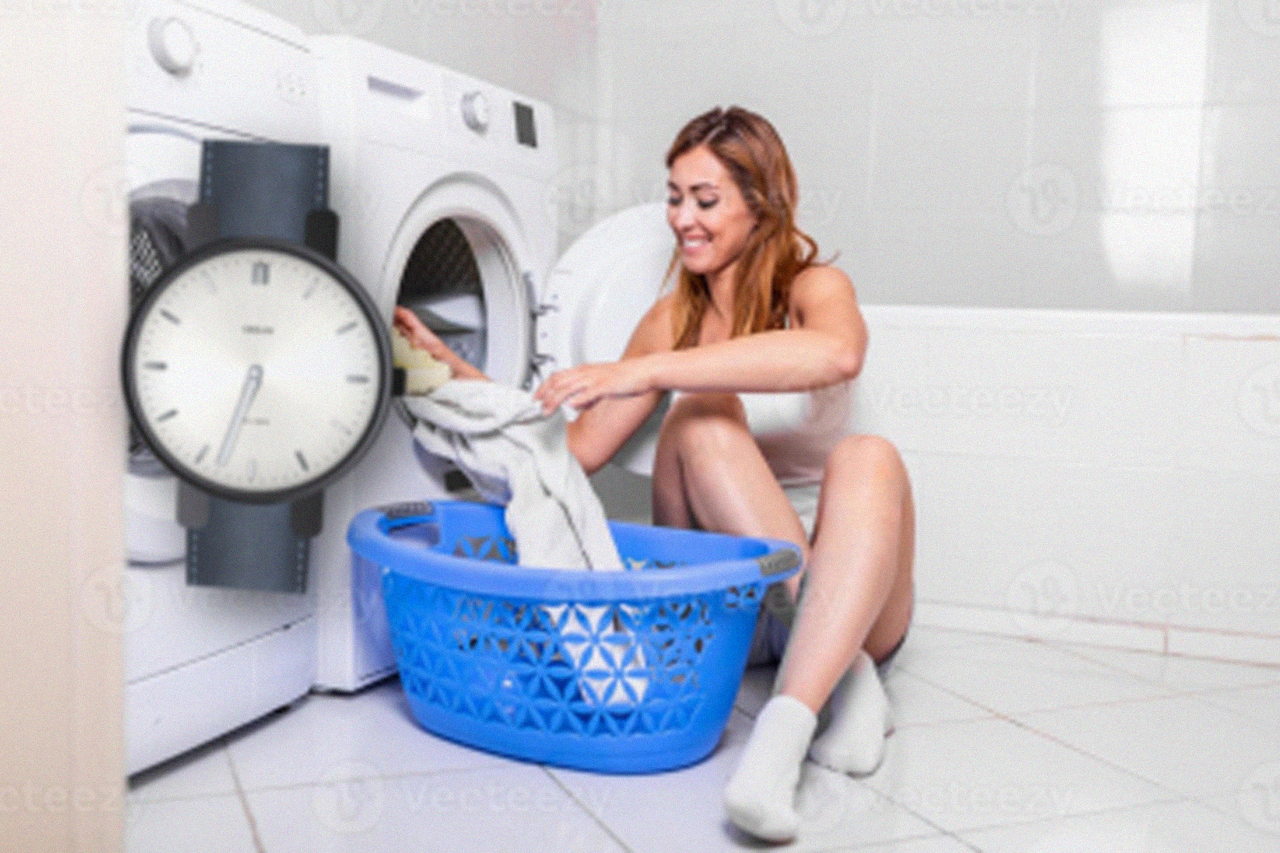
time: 6:33
